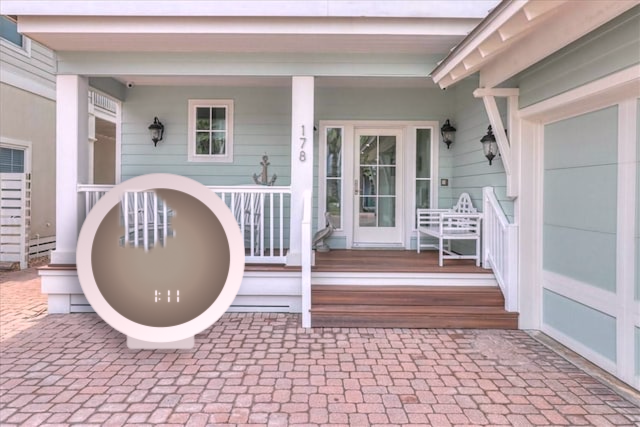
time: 1:11
